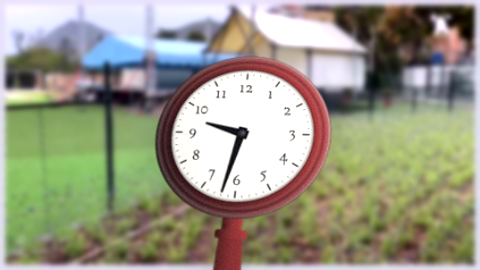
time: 9:32
